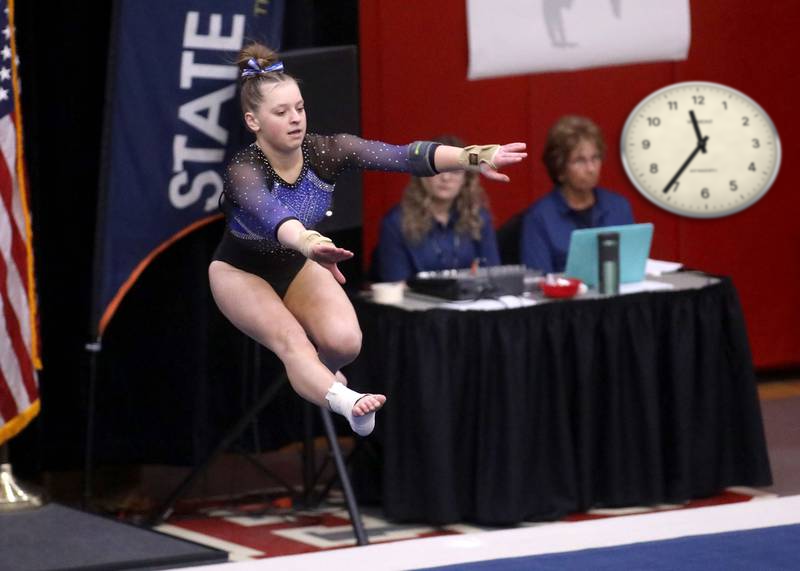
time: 11:36
